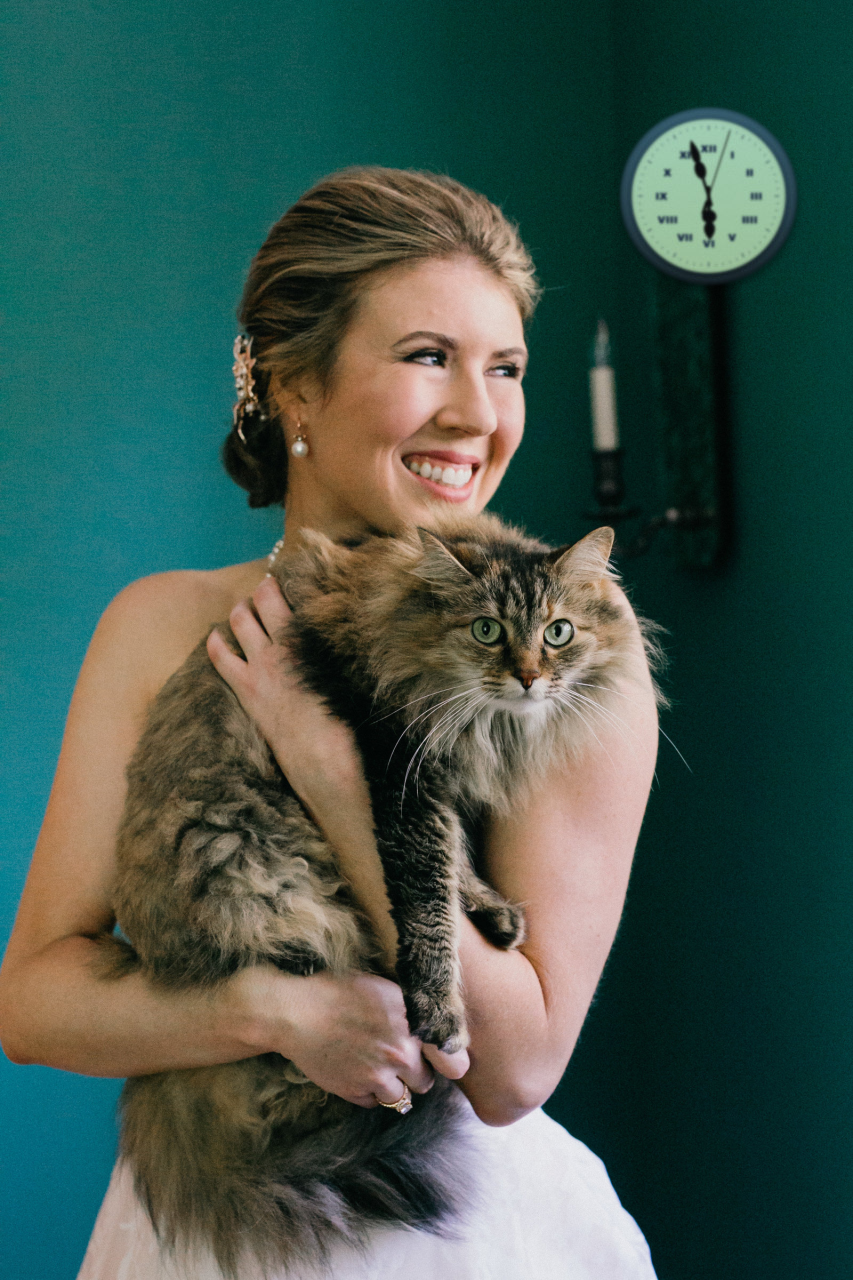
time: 5:57:03
